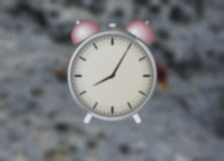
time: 8:05
